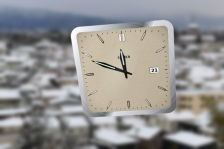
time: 11:49
